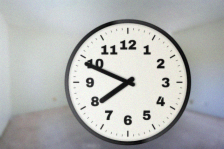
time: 7:49
